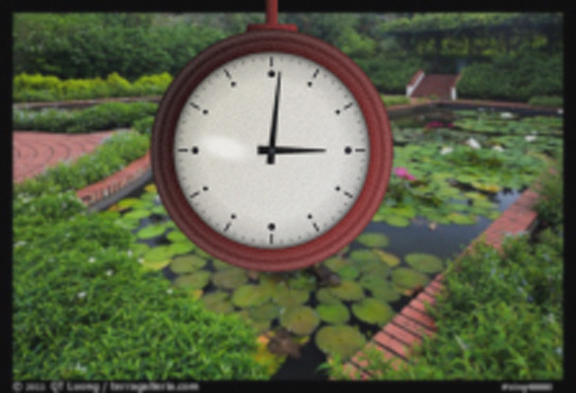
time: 3:01
